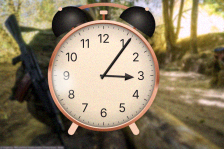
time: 3:06
